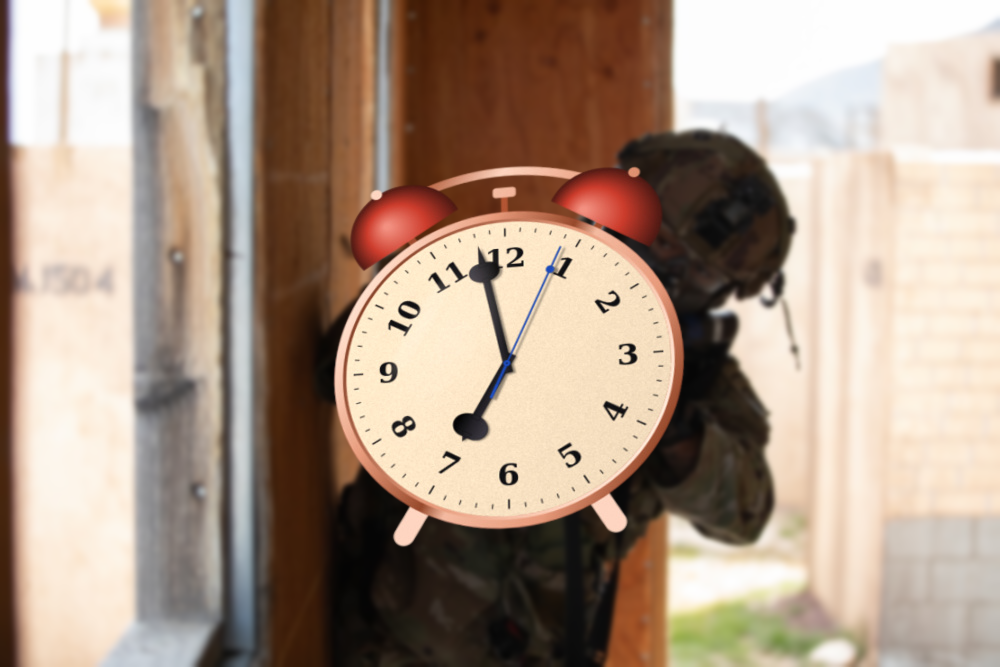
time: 6:58:04
